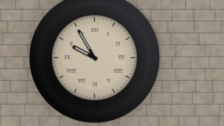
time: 9:55
